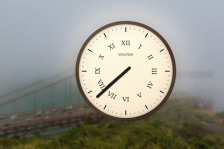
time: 7:38
